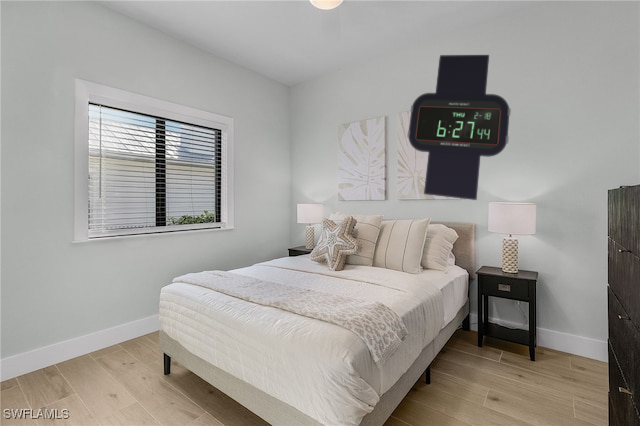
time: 6:27:44
